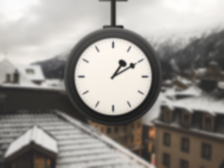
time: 1:10
